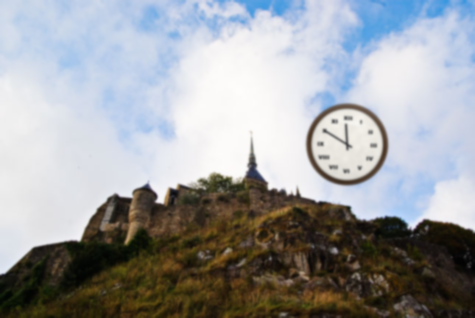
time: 11:50
